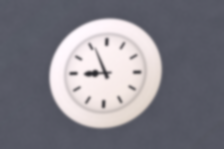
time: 8:56
